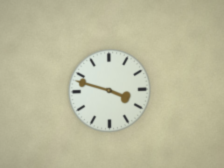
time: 3:48
